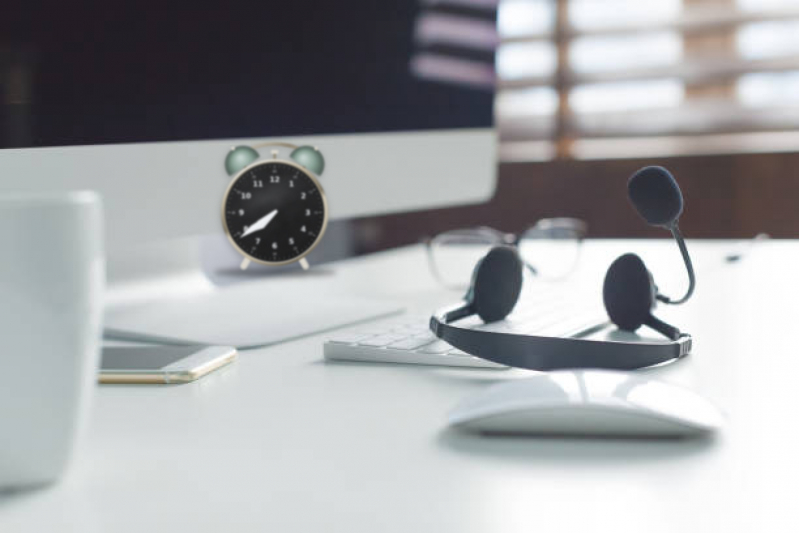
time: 7:39
